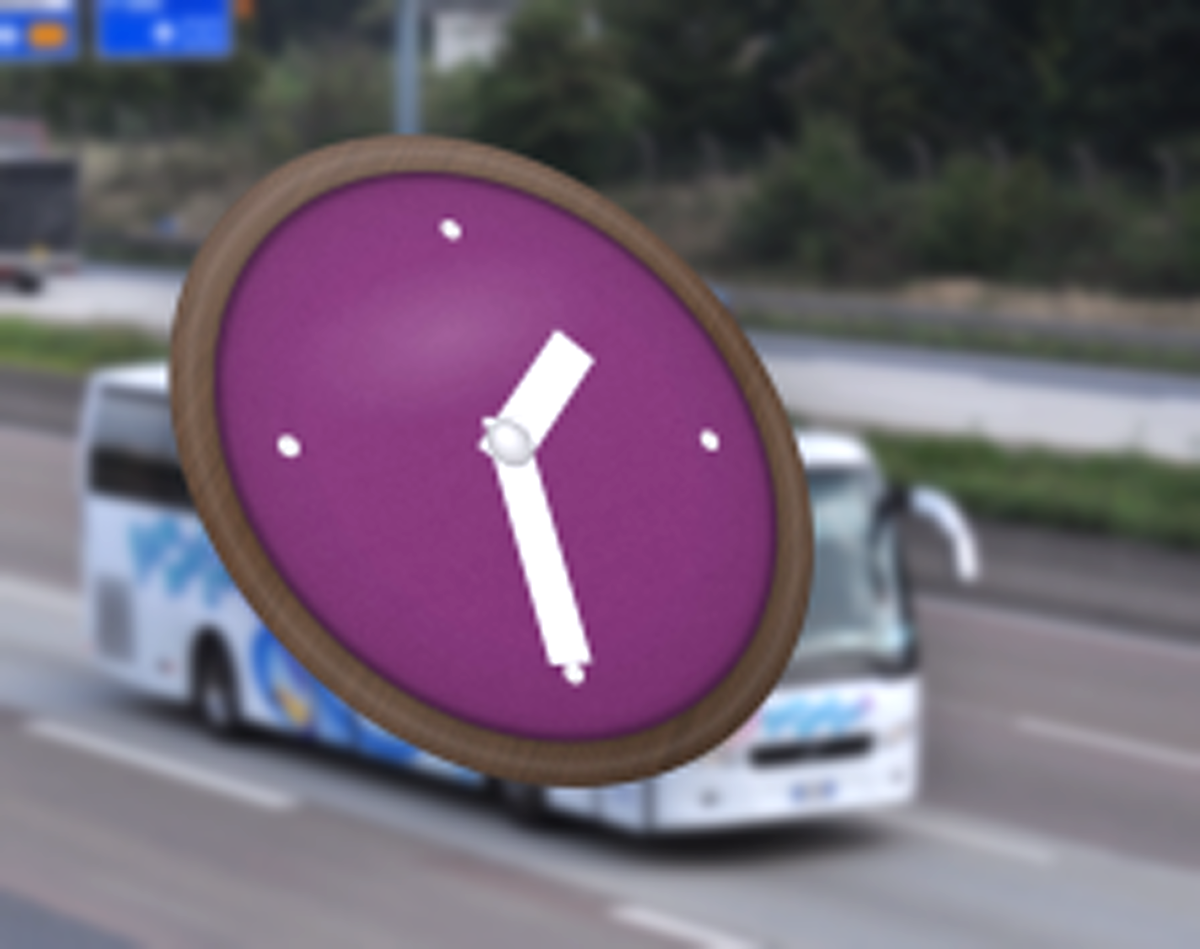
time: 1:30
